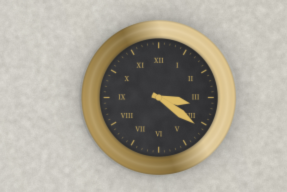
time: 3:21
